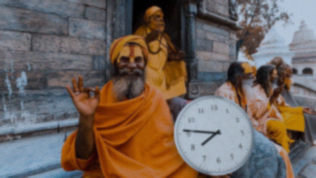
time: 7:46
